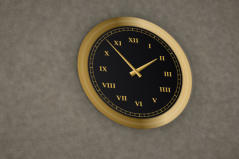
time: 1:53
